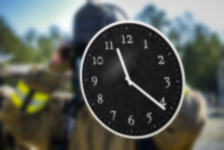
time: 11:21
